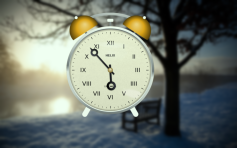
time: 5:53
